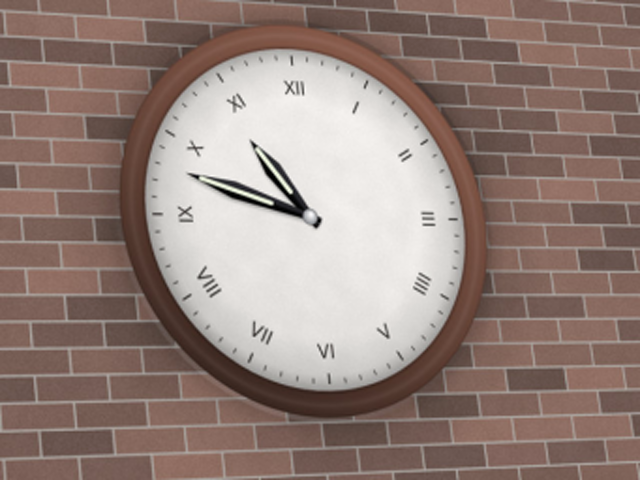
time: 10:48
